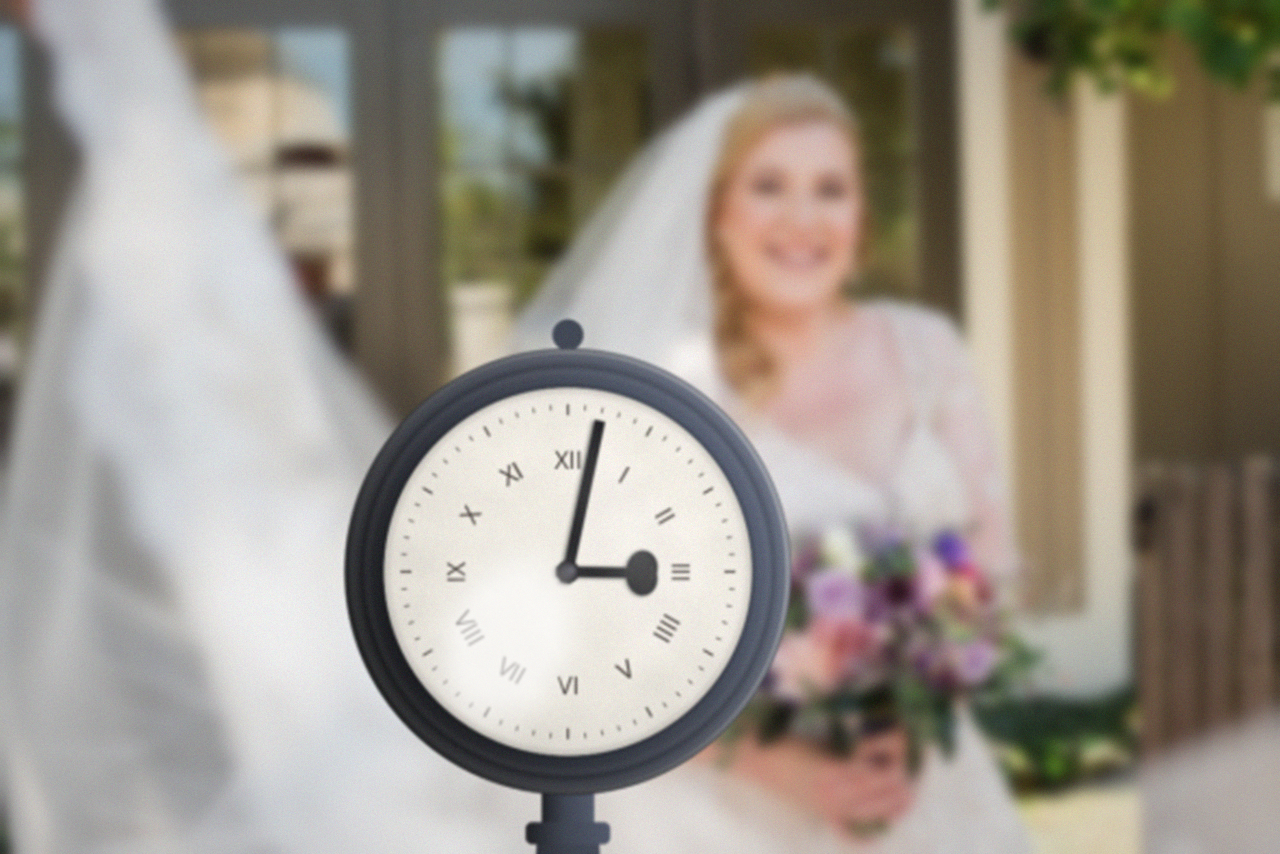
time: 3:02
